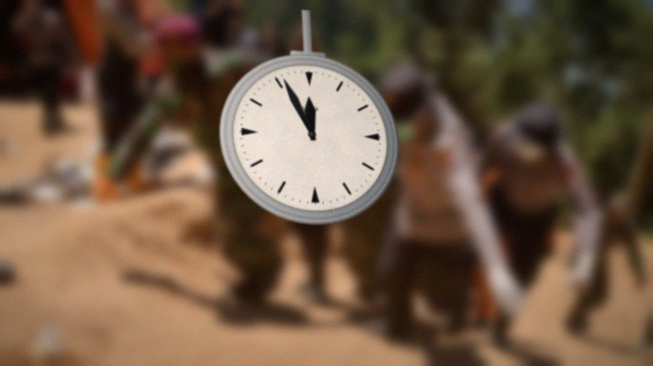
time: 11:56
